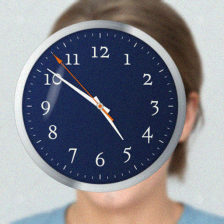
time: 4:50:53
